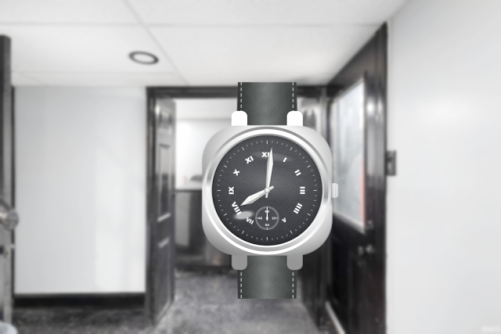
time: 8:01
